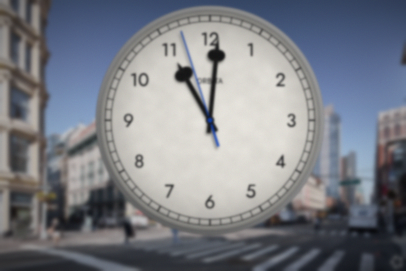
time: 11:00:57
